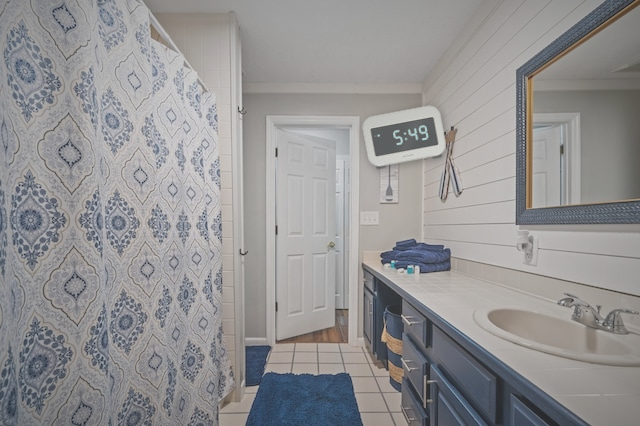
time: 5:49
